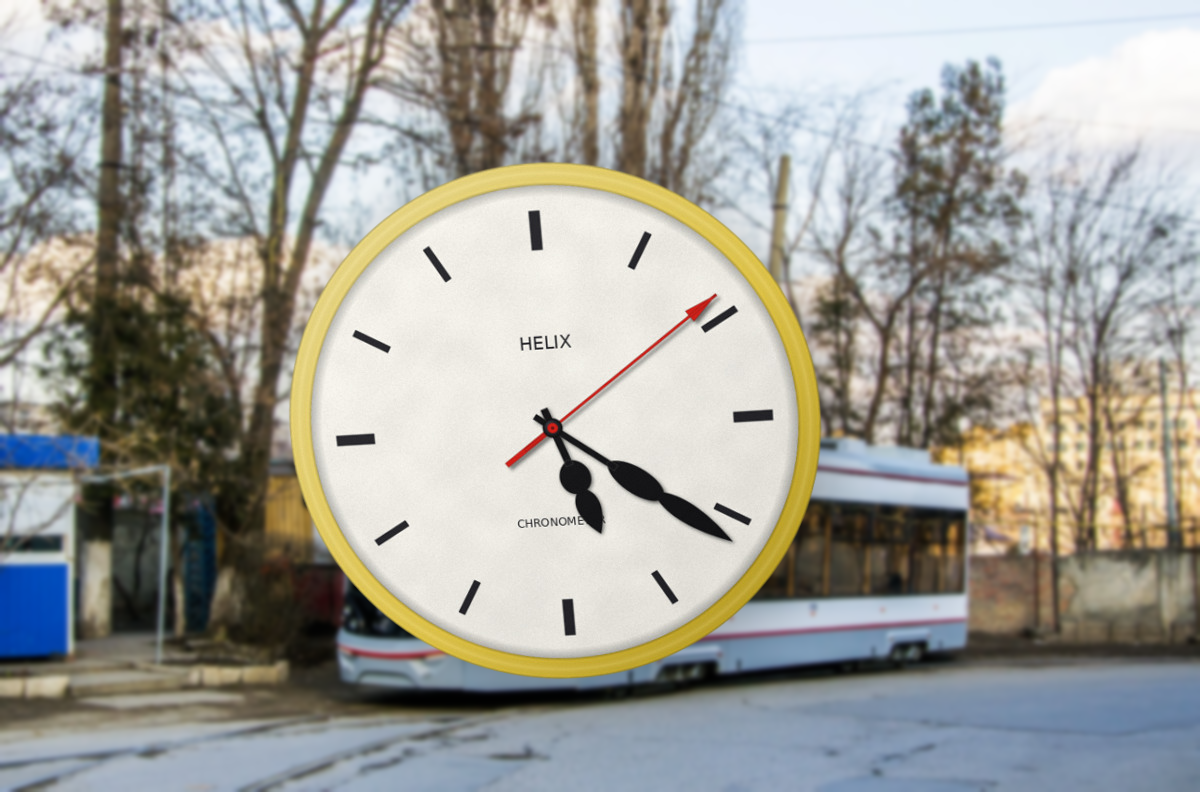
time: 5:21:09
